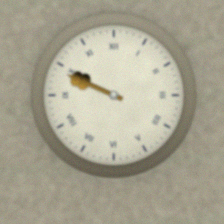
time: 9:49
